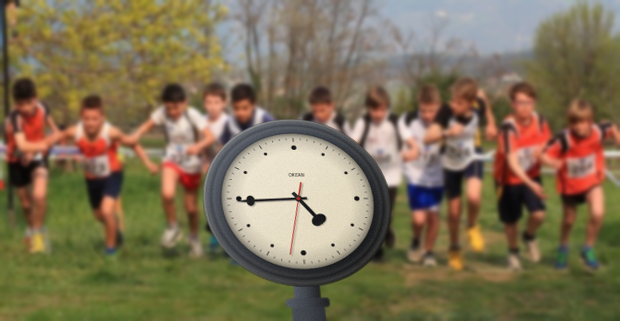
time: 4:44:32
